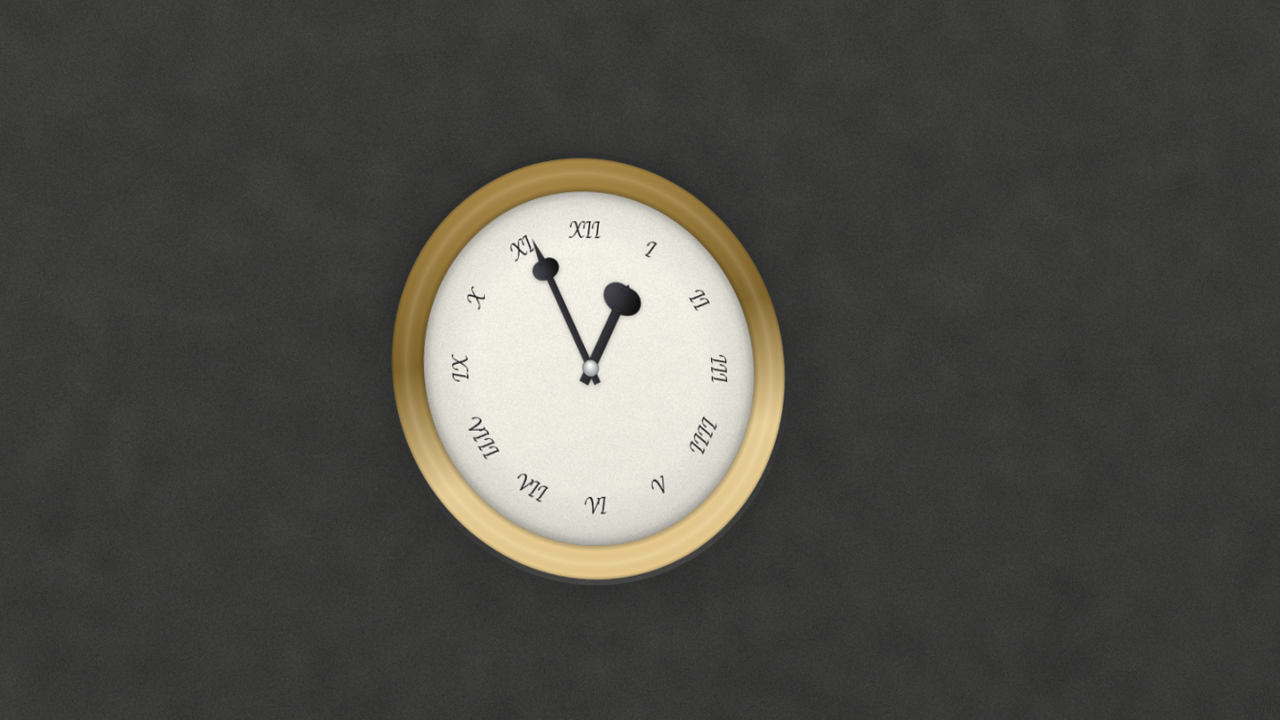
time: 12:56
